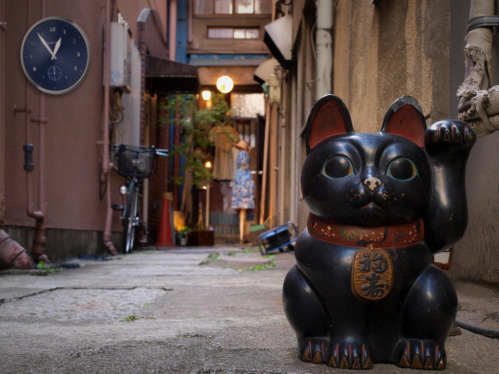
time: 12:54
